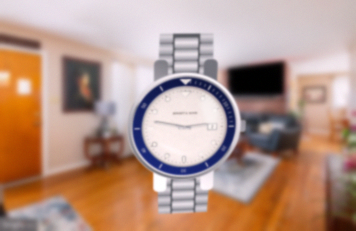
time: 2:47
